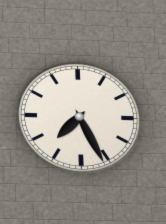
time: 7:26
